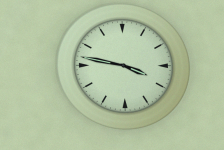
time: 3:47
